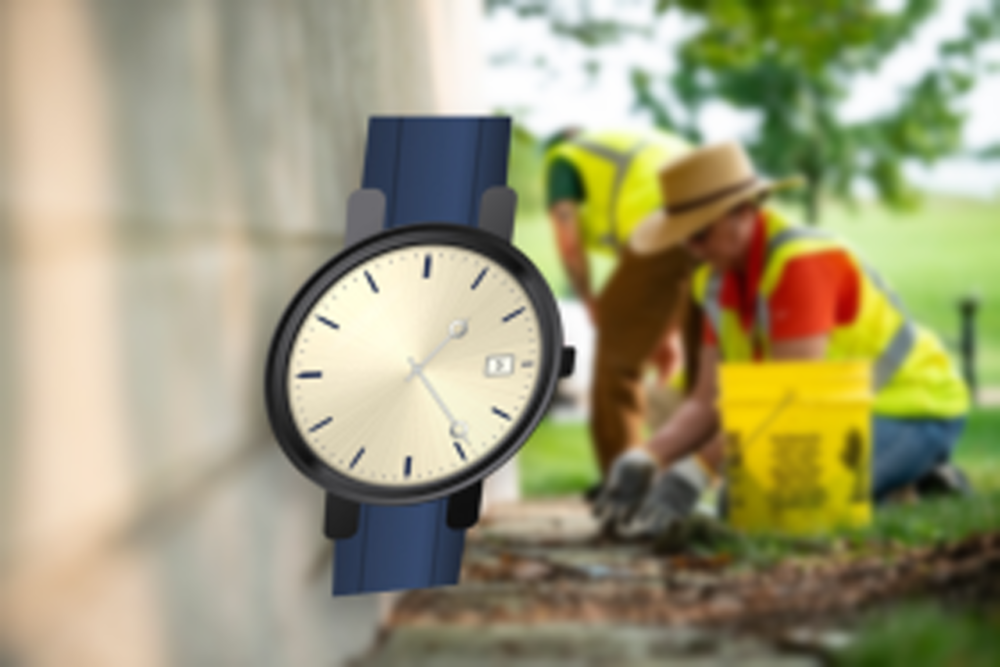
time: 1:24
